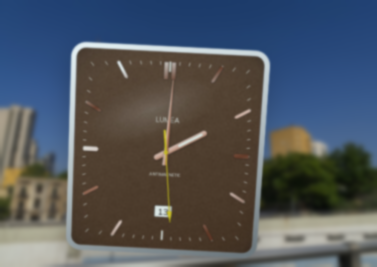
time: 2:00:29
